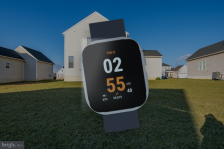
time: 2:55
